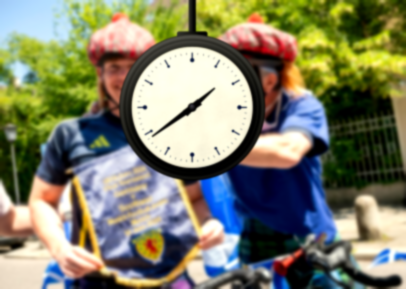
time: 1:39
